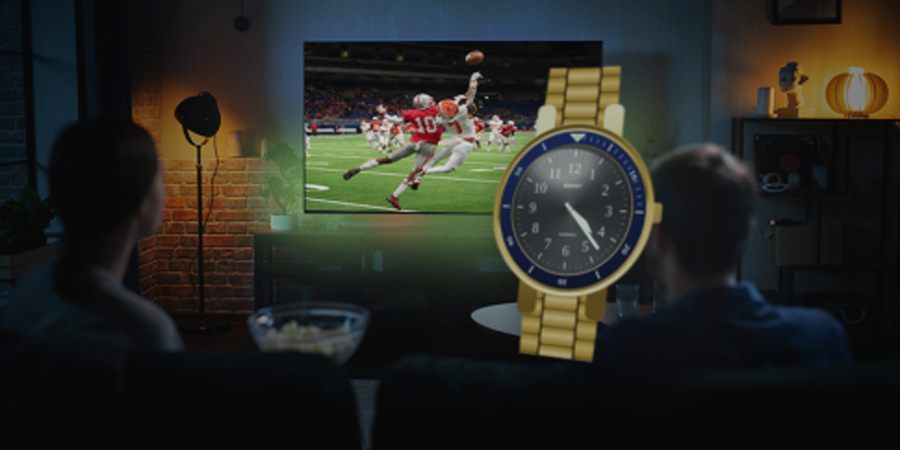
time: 4:23
